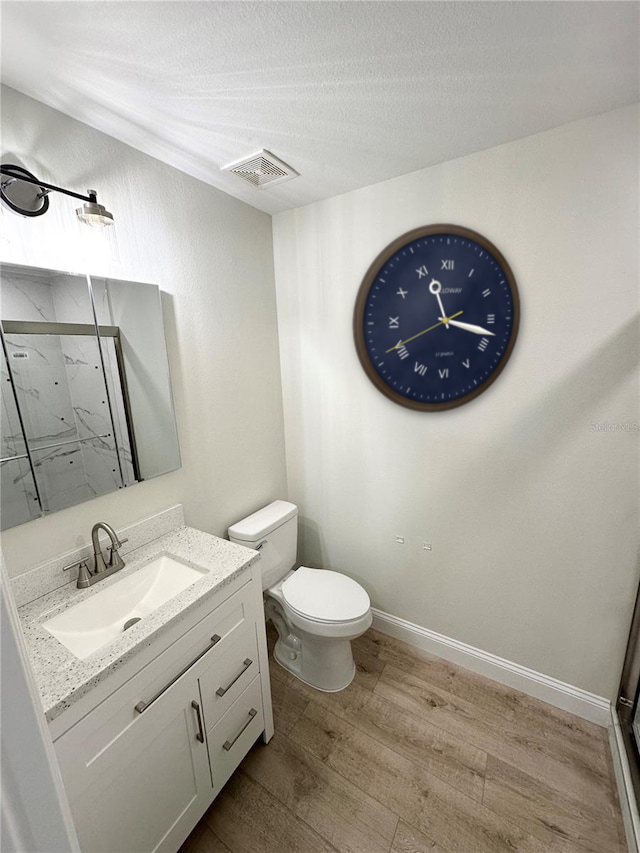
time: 11:17:41
